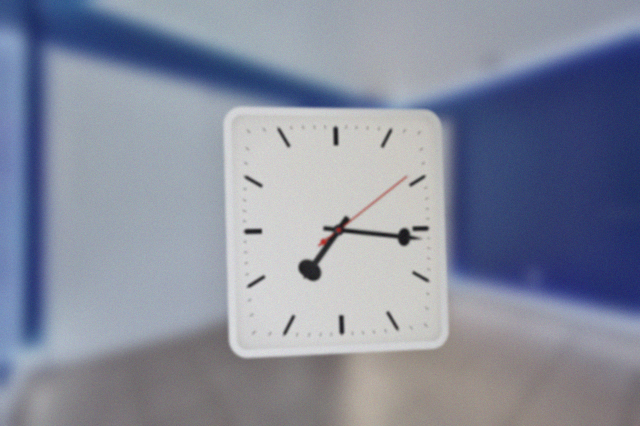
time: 7:16:09
